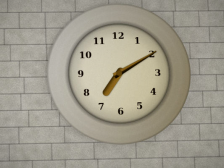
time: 7:10
